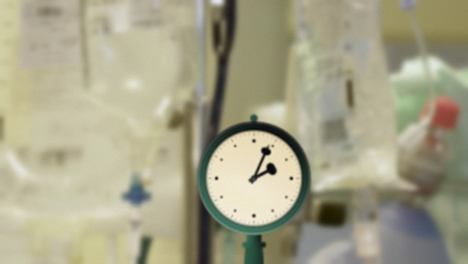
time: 2:04
